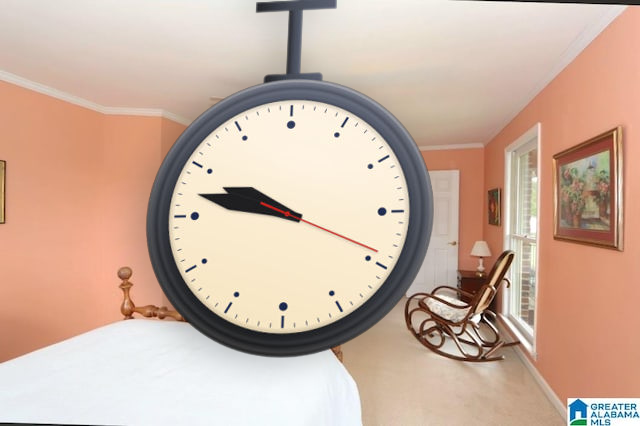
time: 9:47:19
